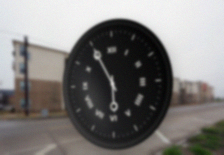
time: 5:55
